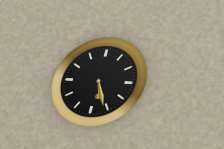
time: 5:26
